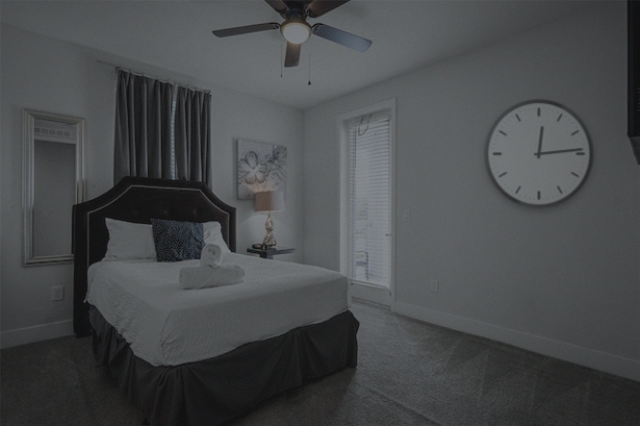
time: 12:14
